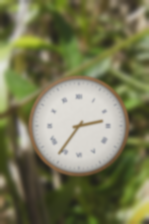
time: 2:36
